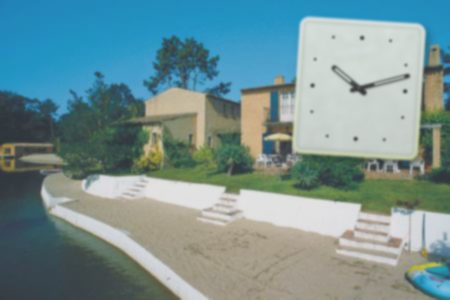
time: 10:12
